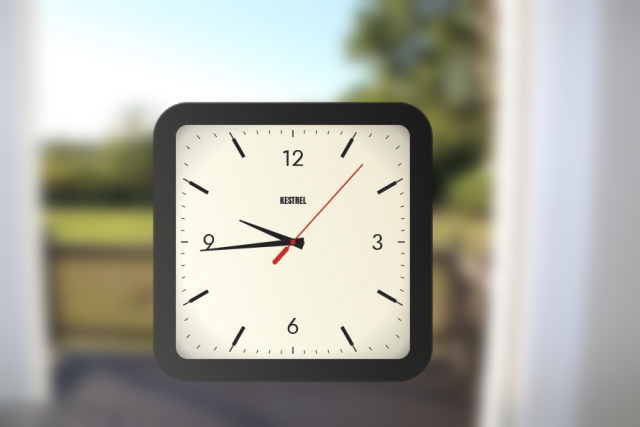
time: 9:44:07
